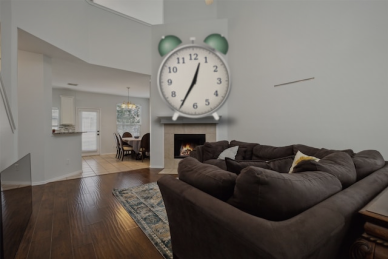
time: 12:35
